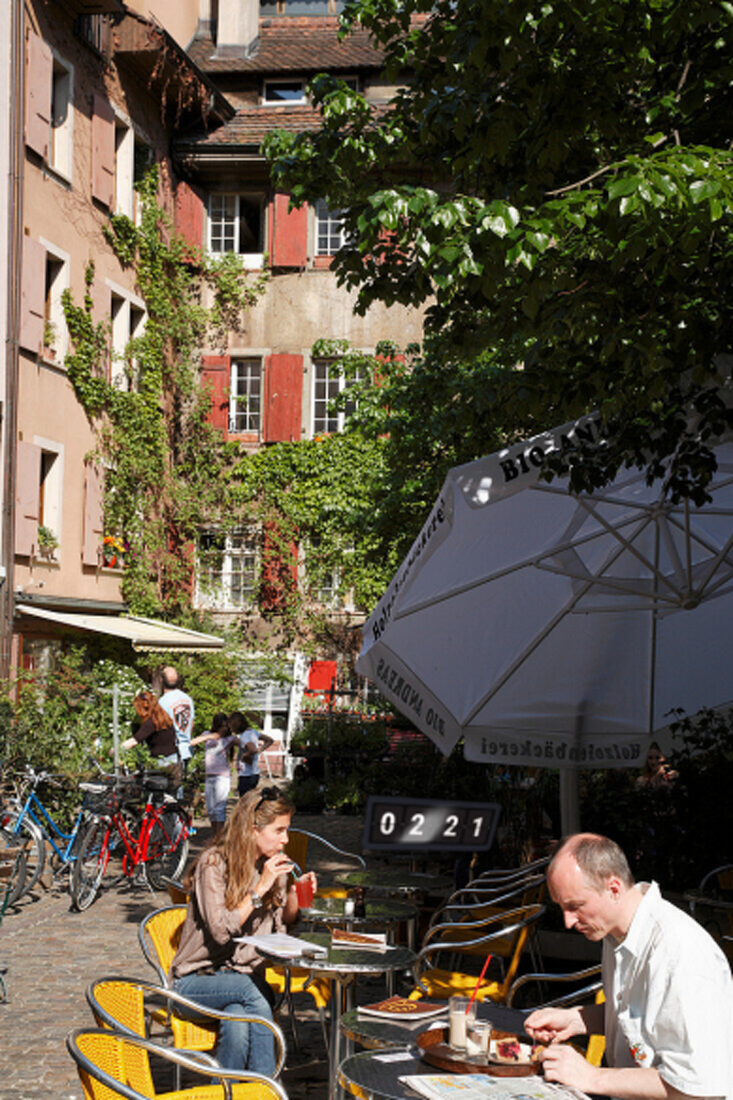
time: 2:21
